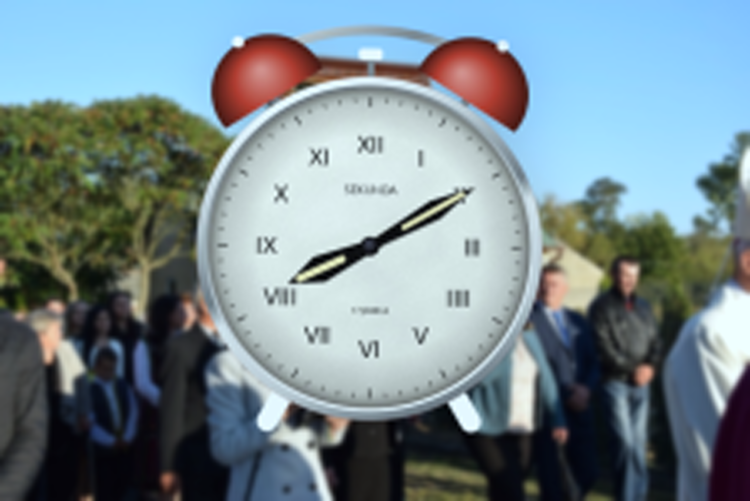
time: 8:10
